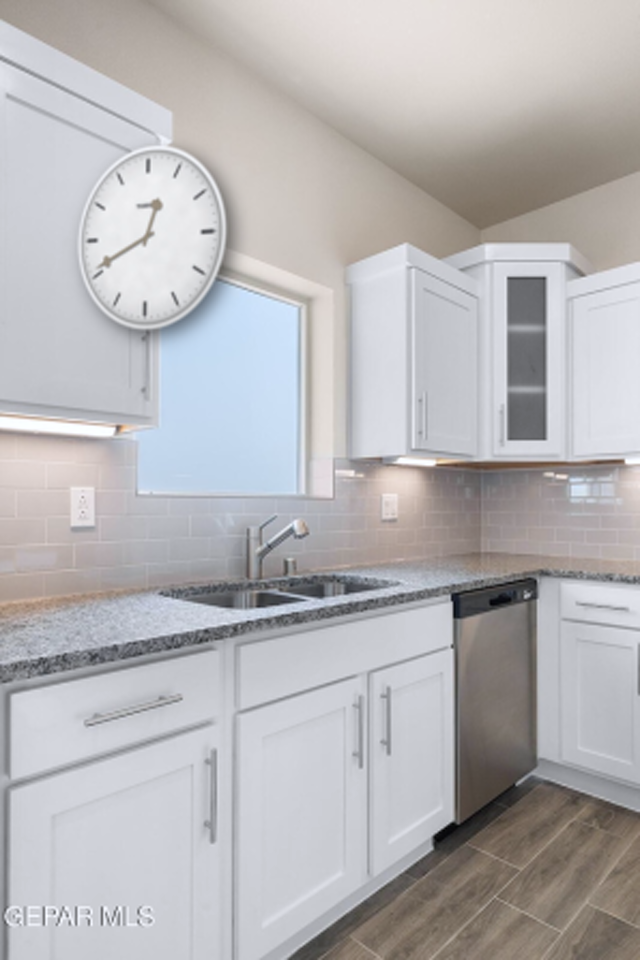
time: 12:41
